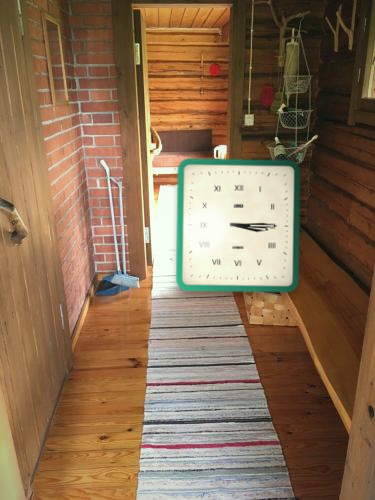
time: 3:15
